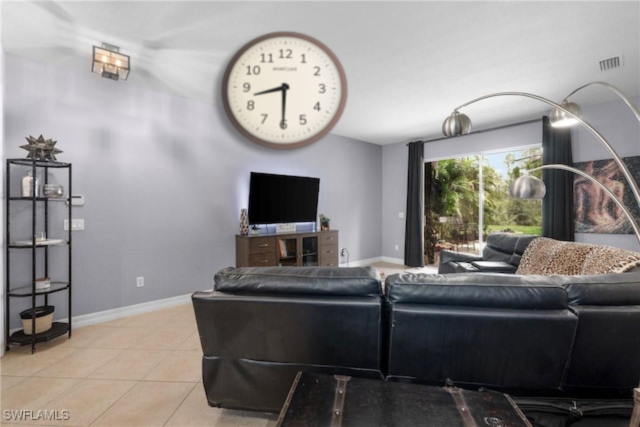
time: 8:30
